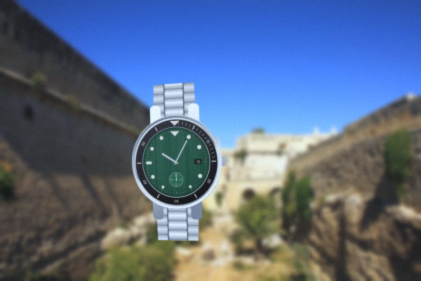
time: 10:05
